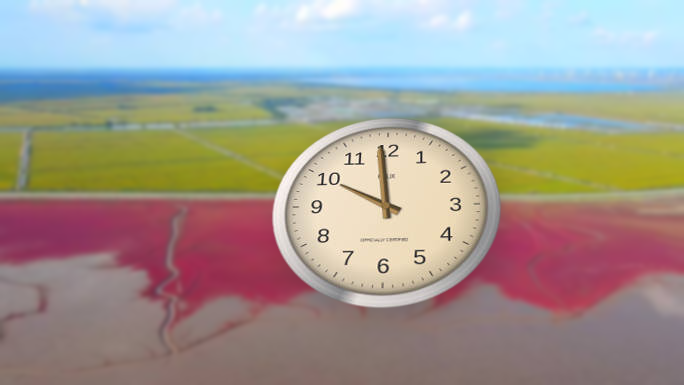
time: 9:59
